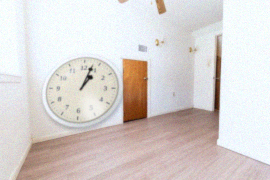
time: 1:03
